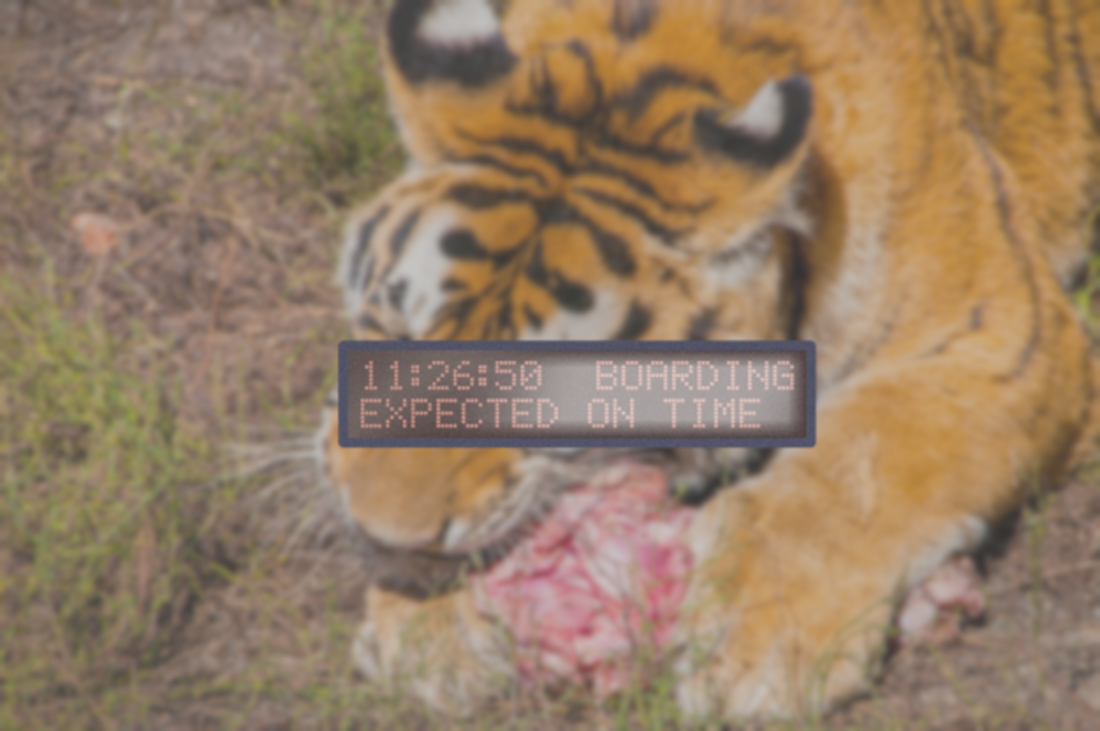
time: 11:26:50
